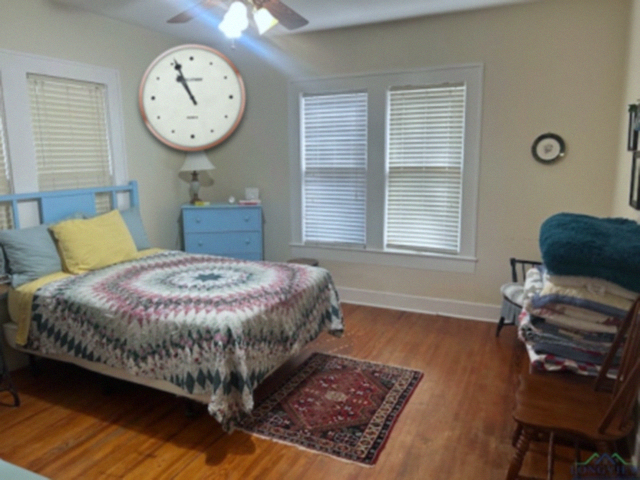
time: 10:56
